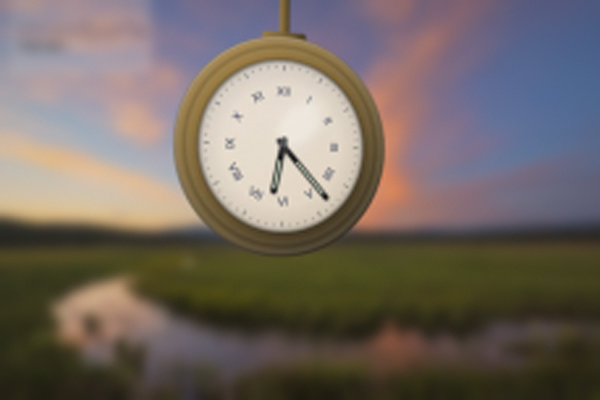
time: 6:23
